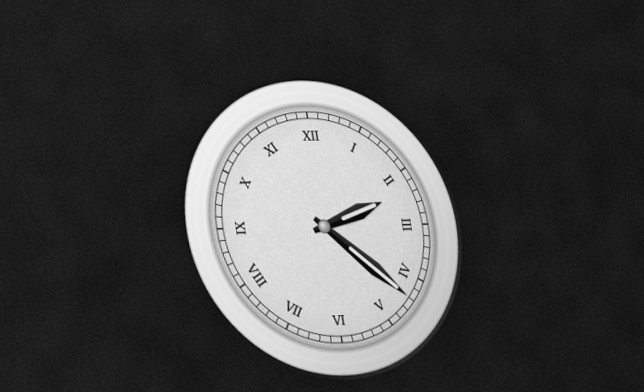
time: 2:22
